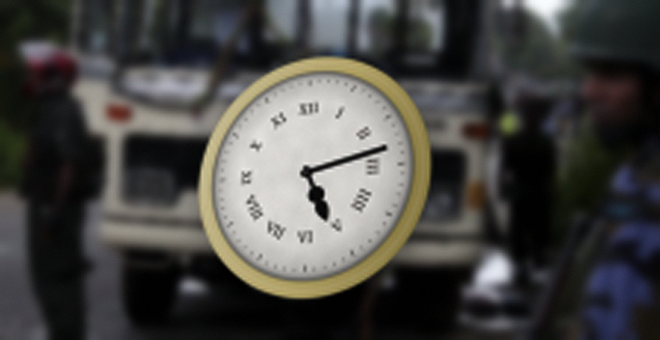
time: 5:13
